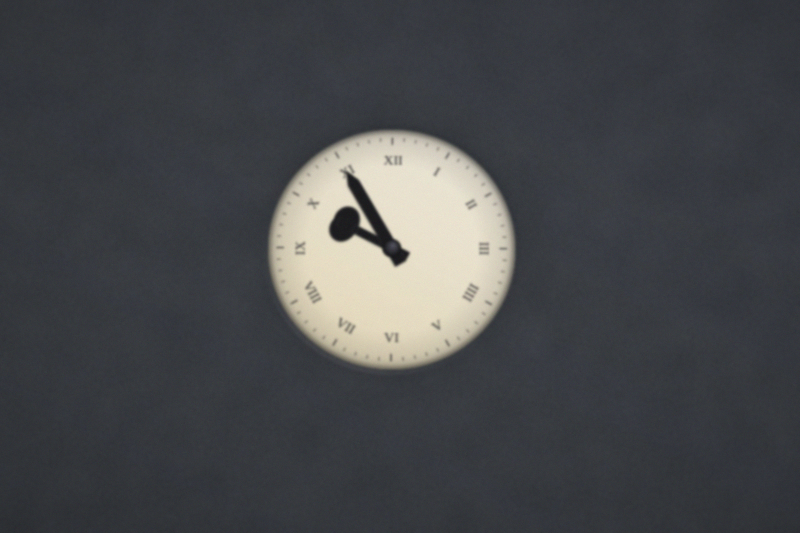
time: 9:55
